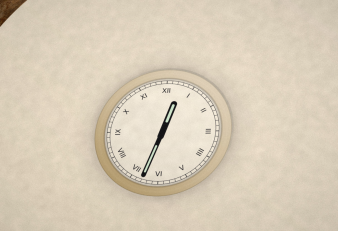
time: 12:33
